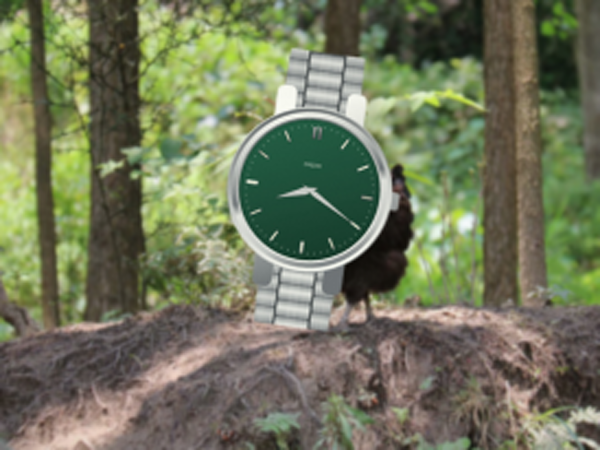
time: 8:20
